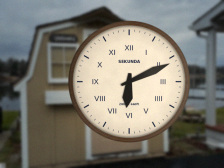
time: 6:11
